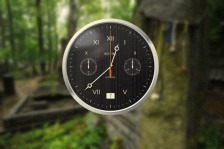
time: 12:38
